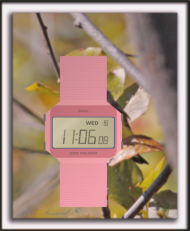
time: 11:06:08
